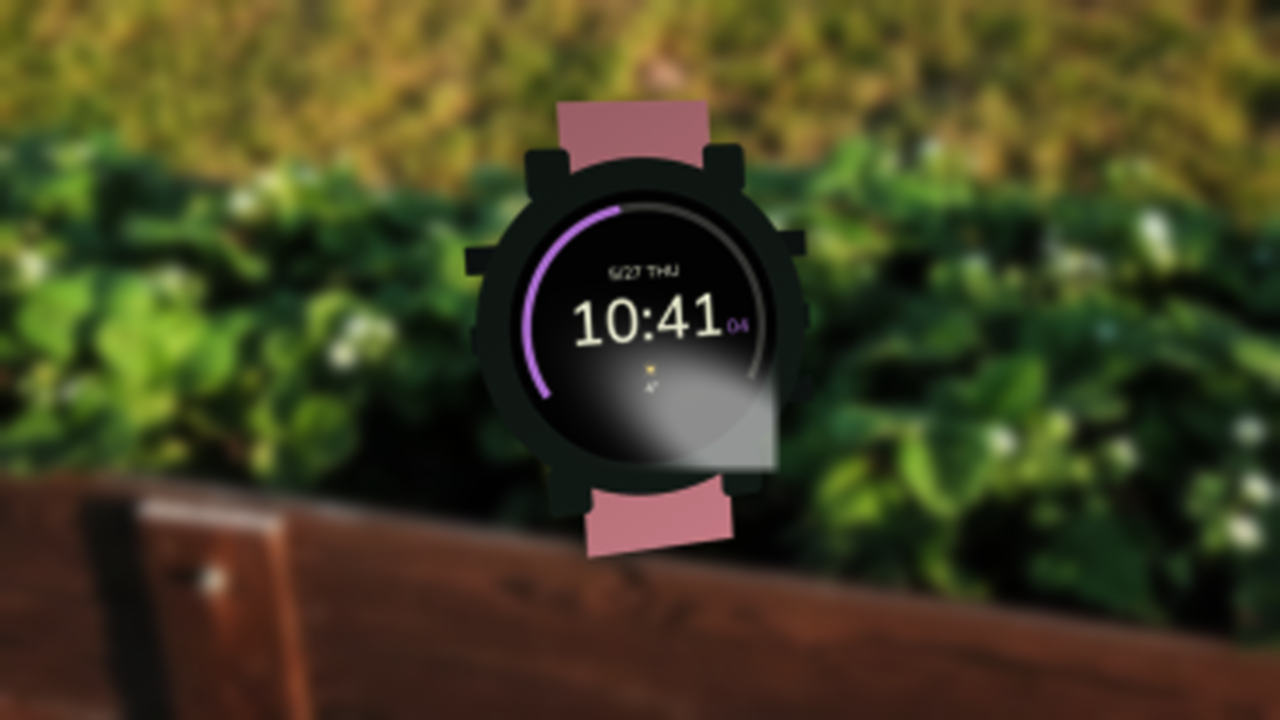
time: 10:41
